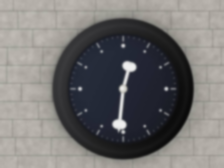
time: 12:31
